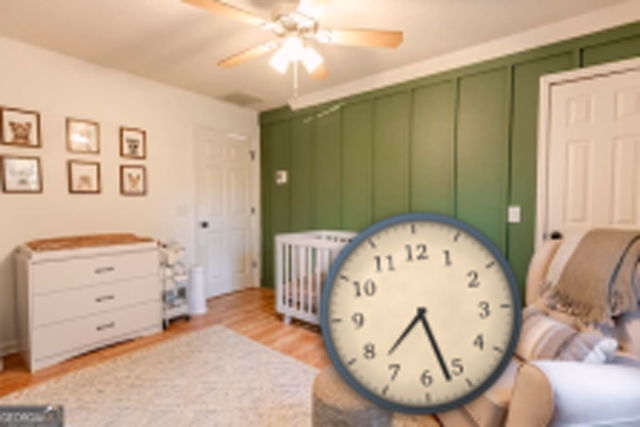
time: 7:27
